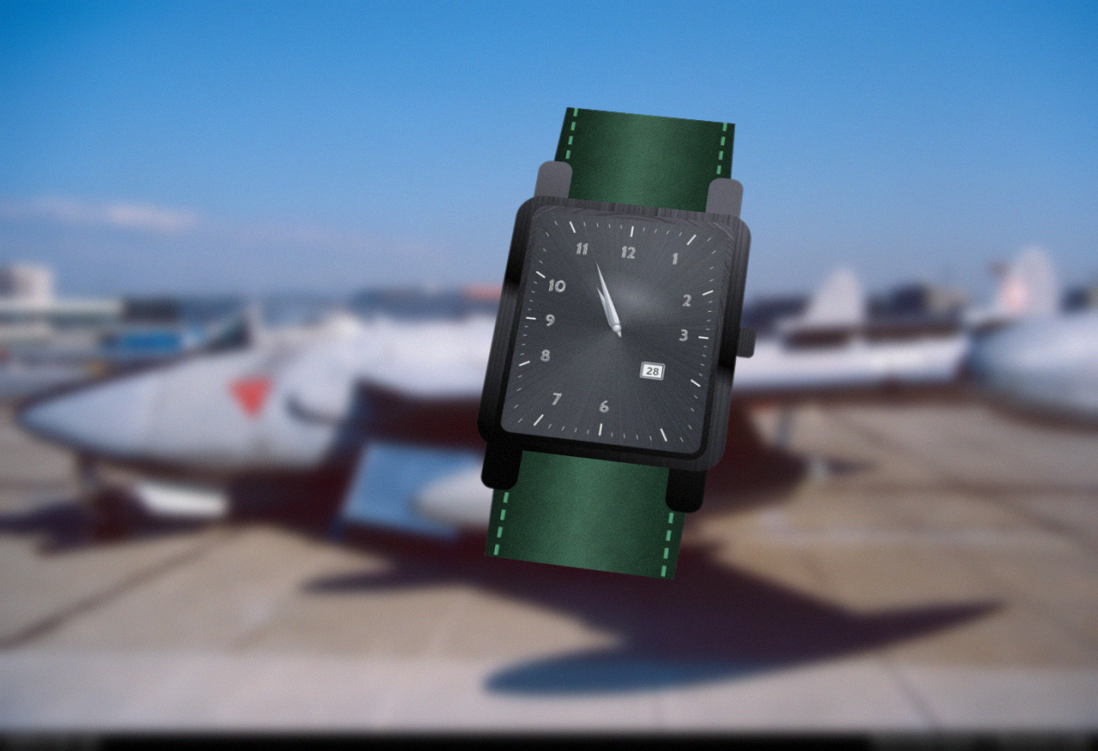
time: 10:56
